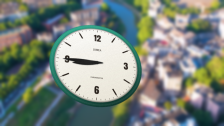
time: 8:45
